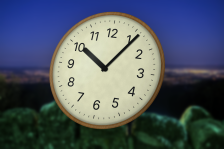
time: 10:06
